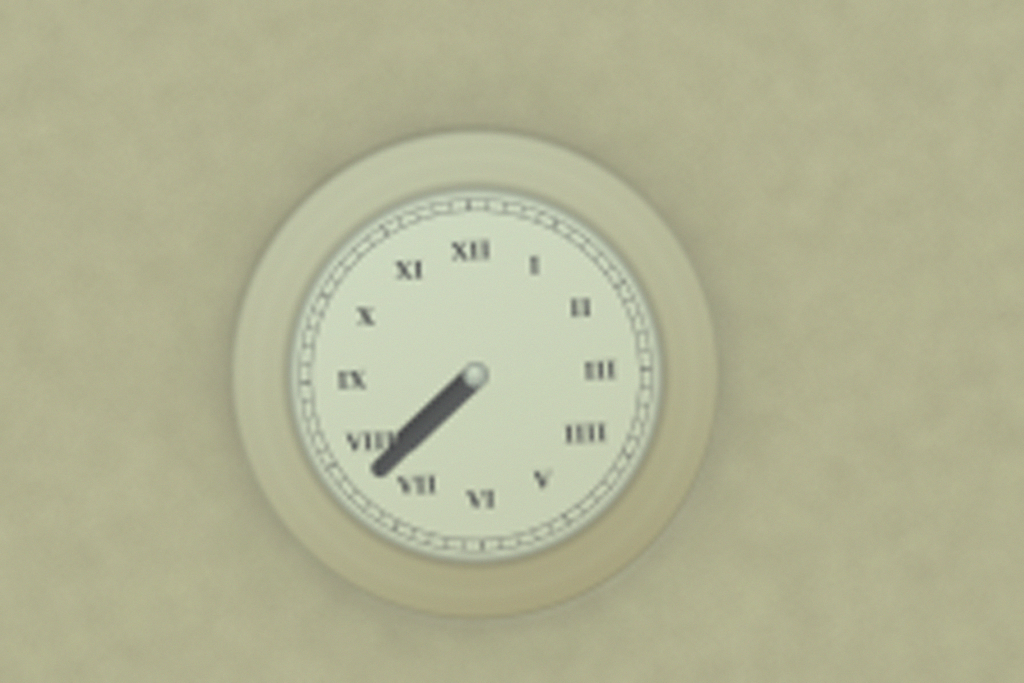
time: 7:38
